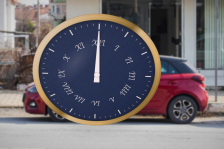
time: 12:00
